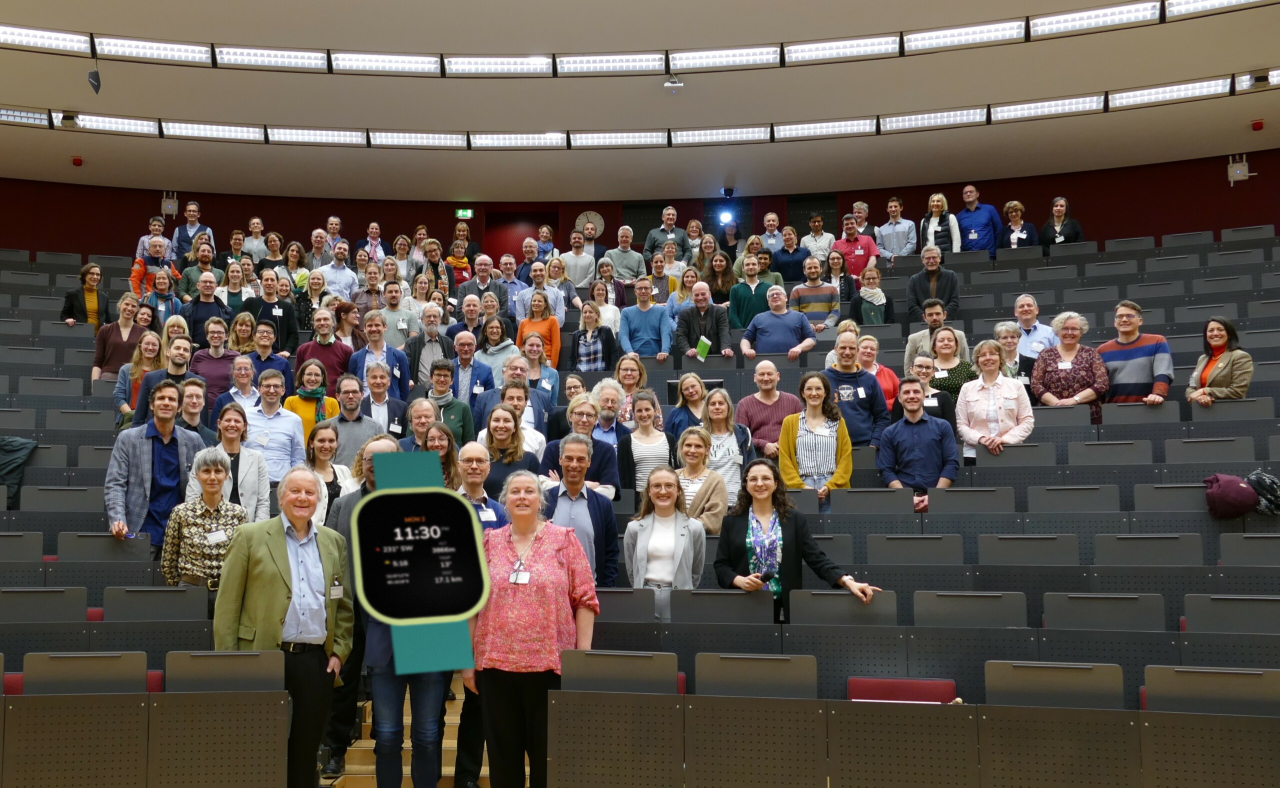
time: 11:30
